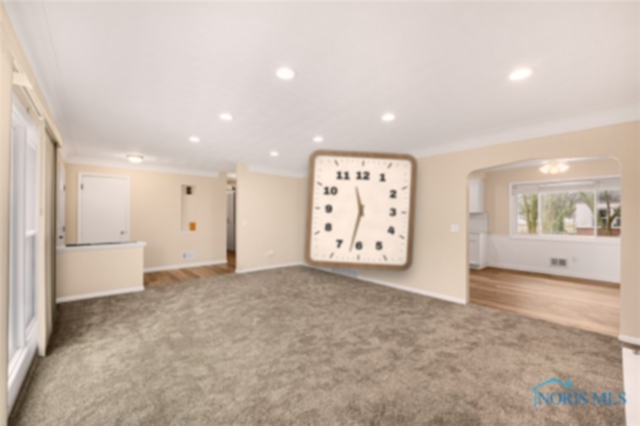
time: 11:32
